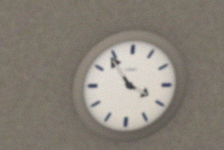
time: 3:54
